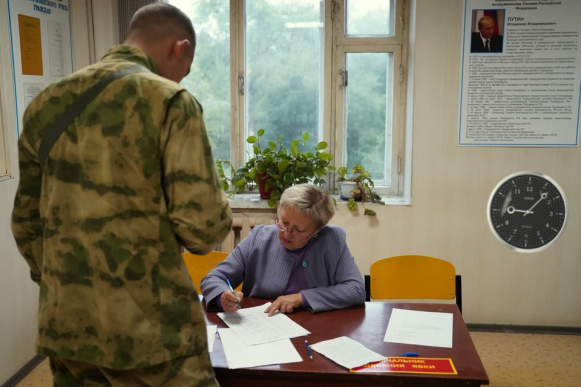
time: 9:07
